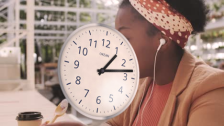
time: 1:13
